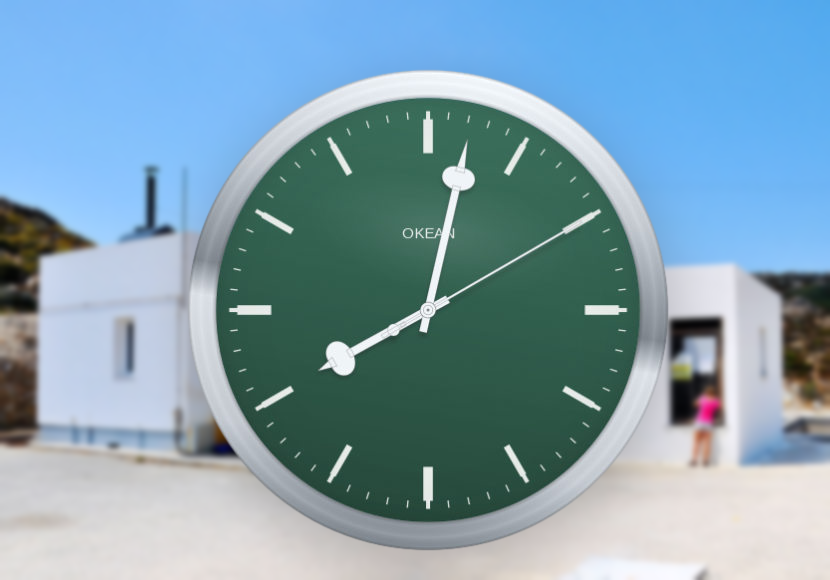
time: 8:02:10
